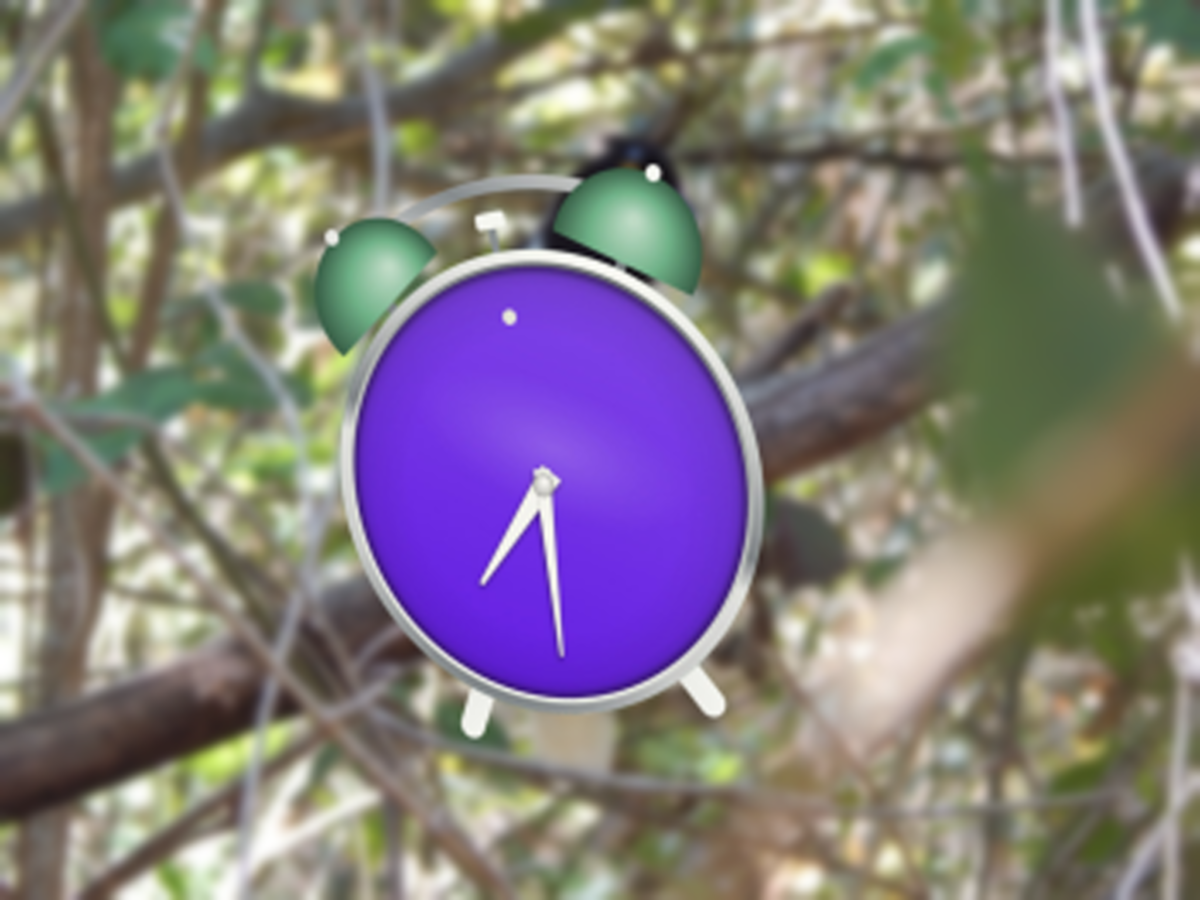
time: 7:31
